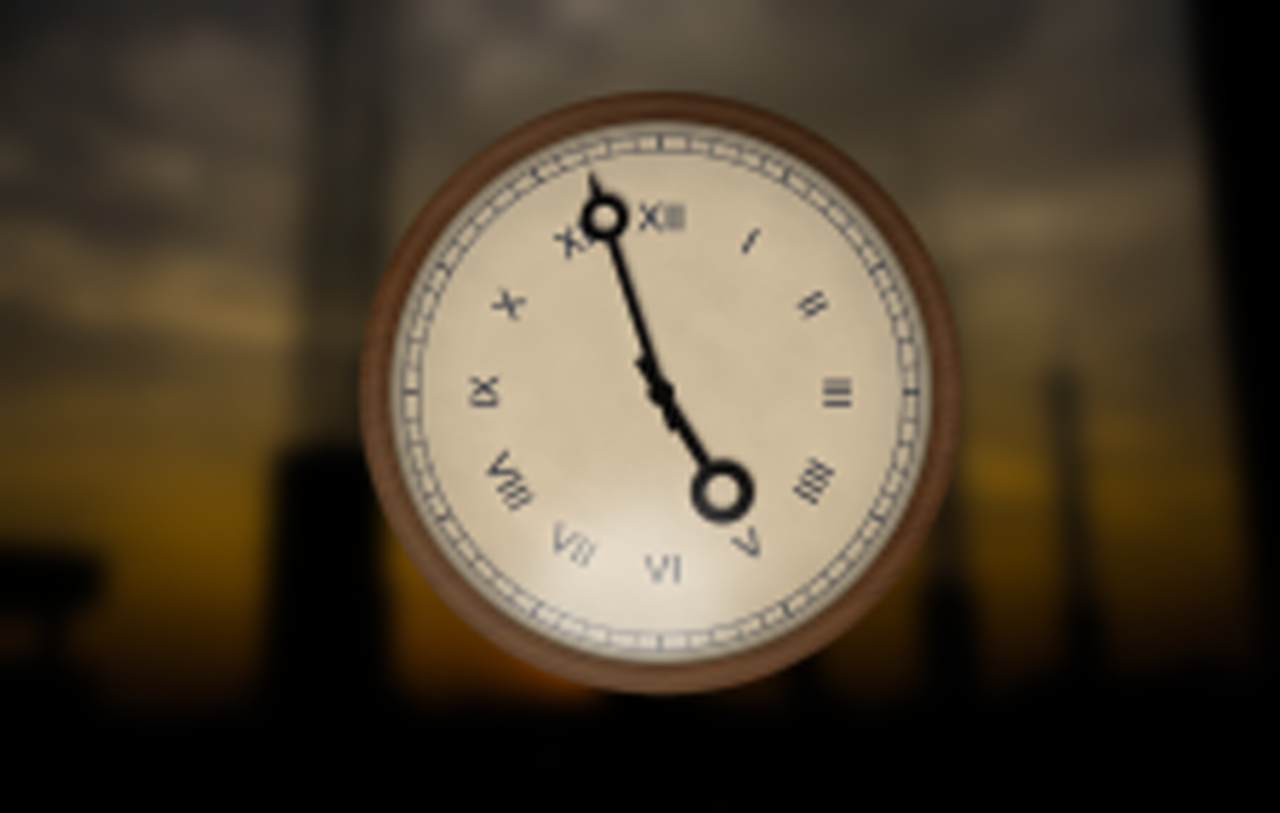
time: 4:57
